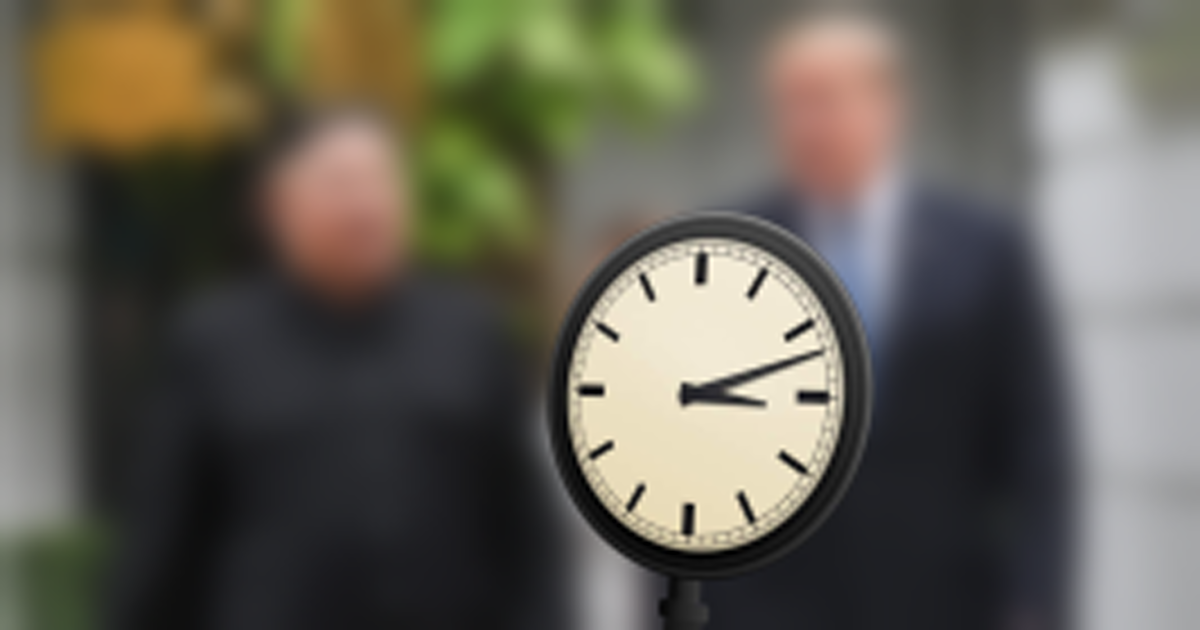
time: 3:12
